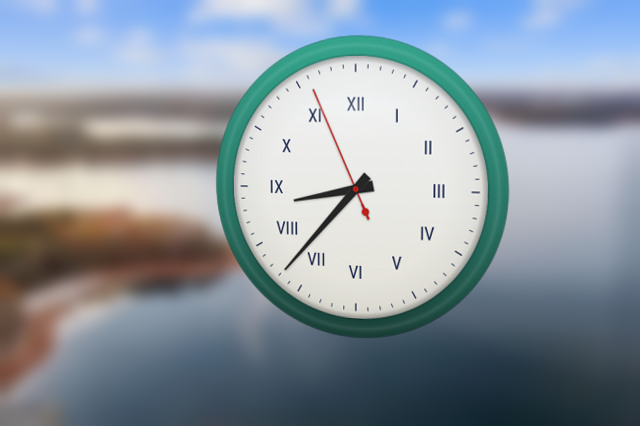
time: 8:36:56
